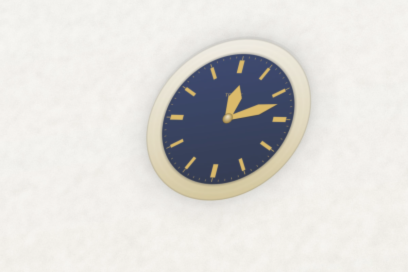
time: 12:12
